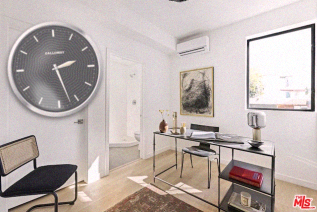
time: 2:27
